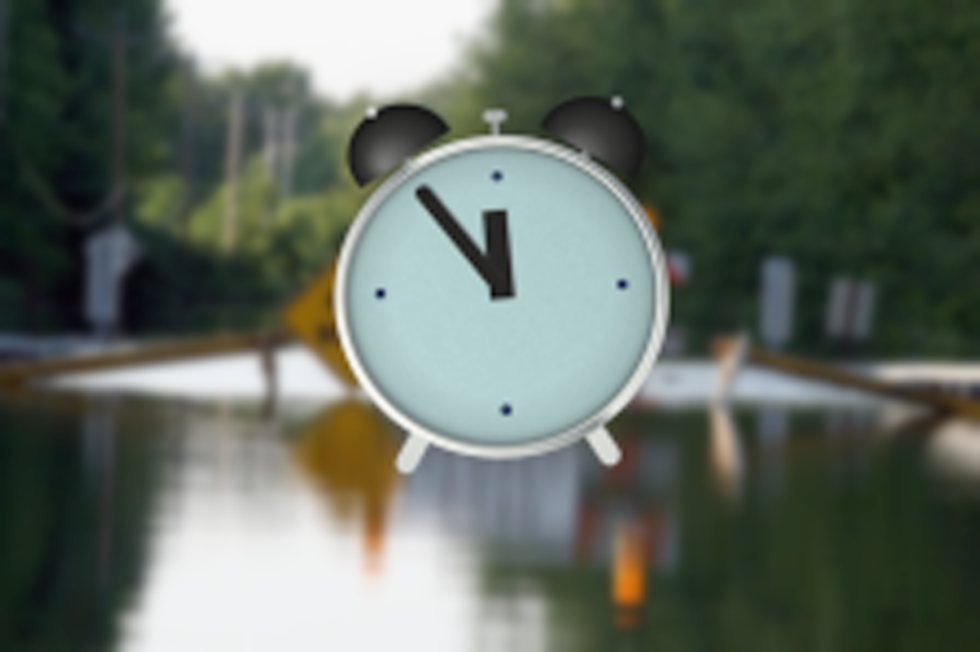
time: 11:54
